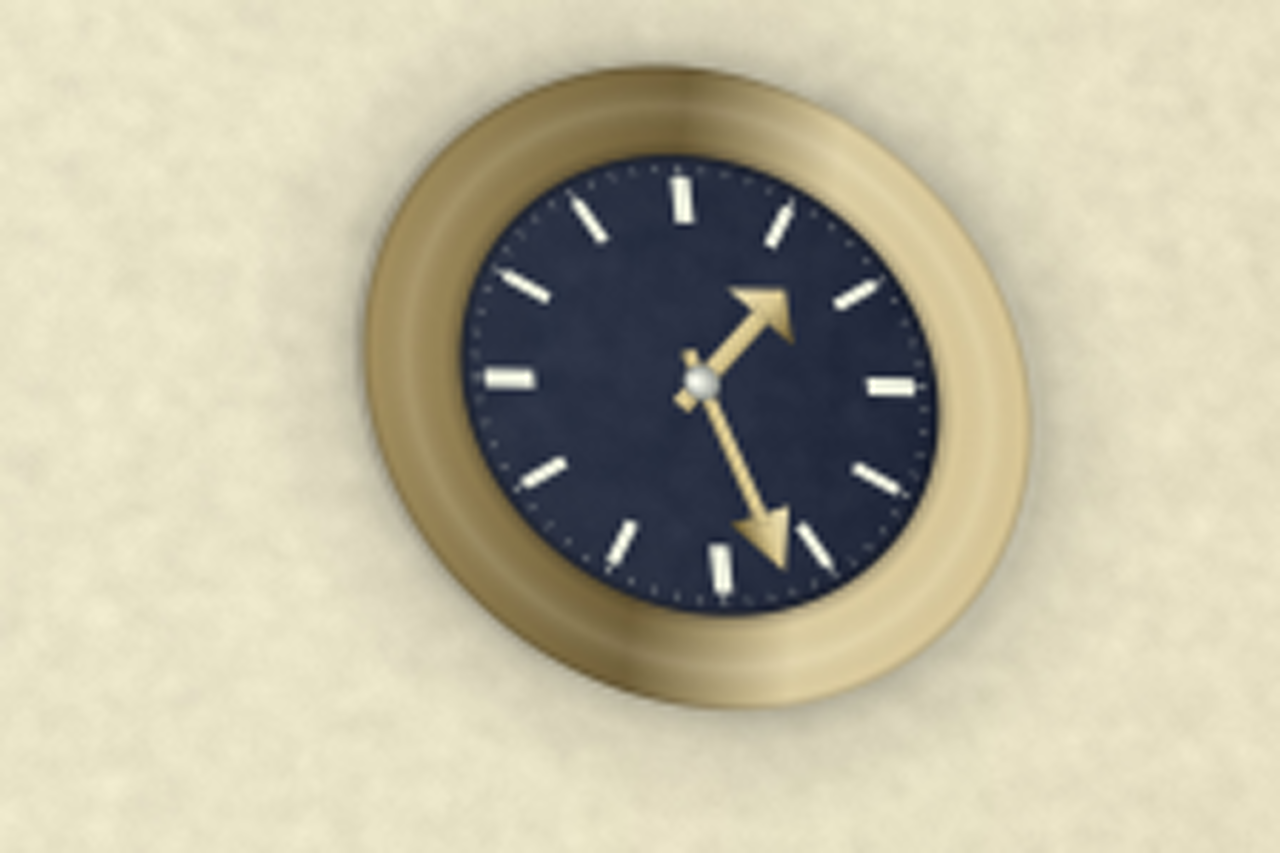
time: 1:27
